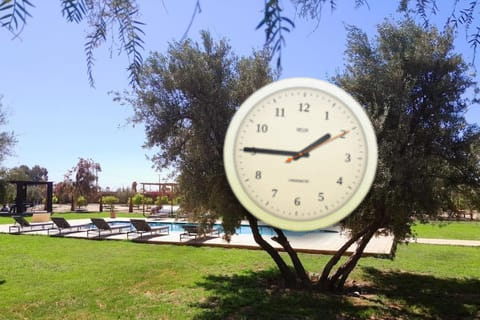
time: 1:45:10
